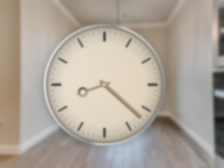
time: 8:22
